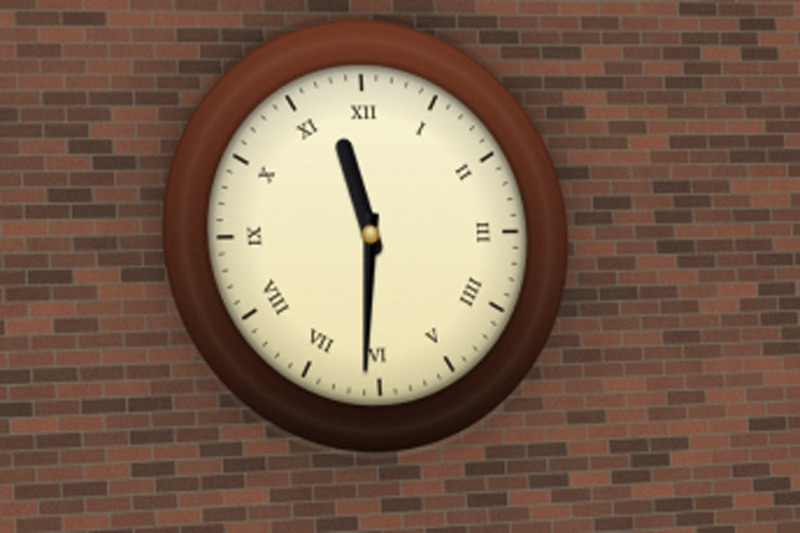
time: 11:31
